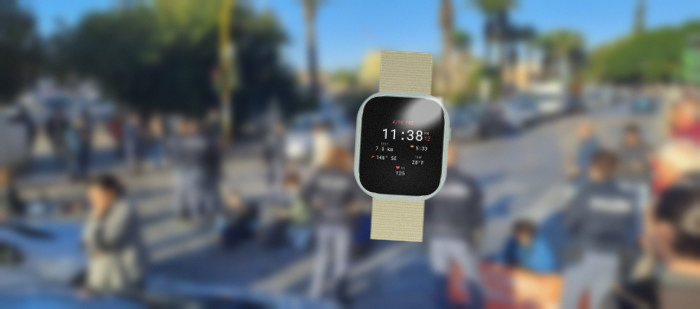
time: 11:38
